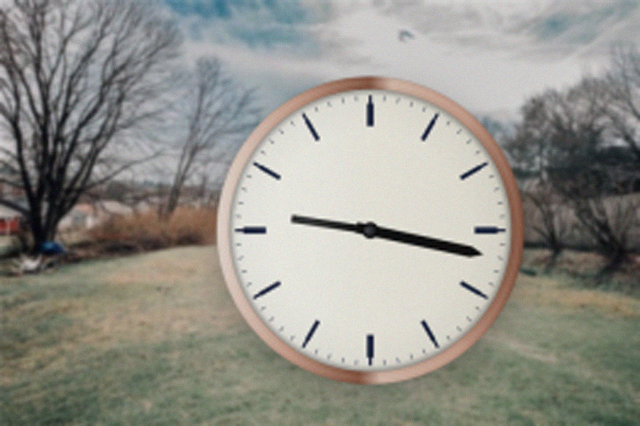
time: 9:17
